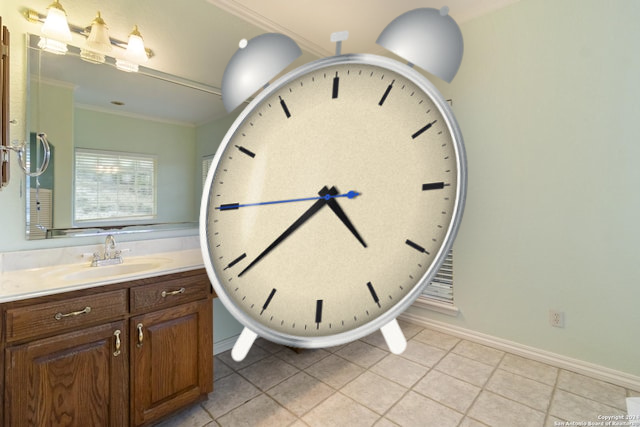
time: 4:38:45
